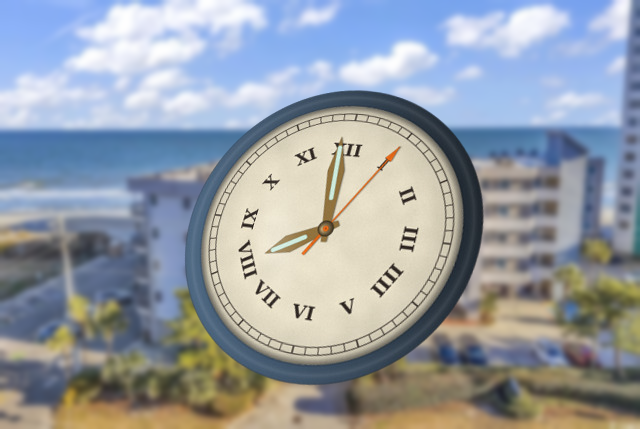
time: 7:59:05
